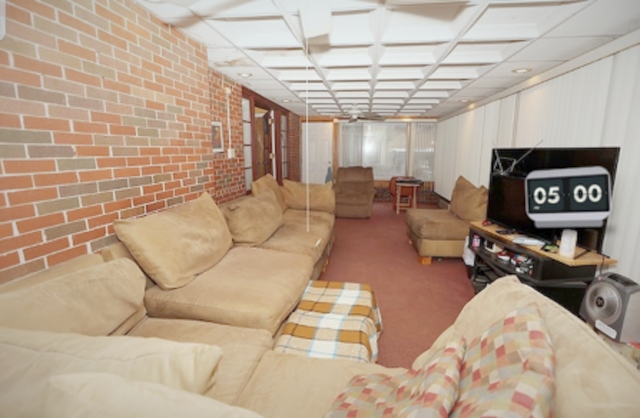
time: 5:00
